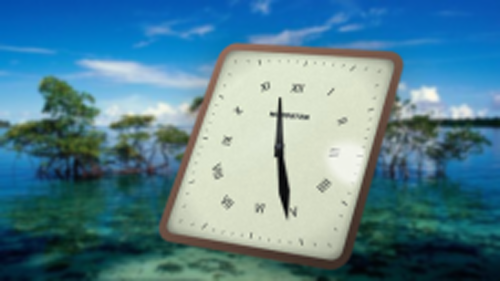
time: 11:26
